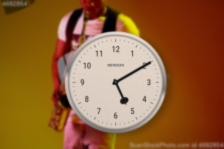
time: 5:10
